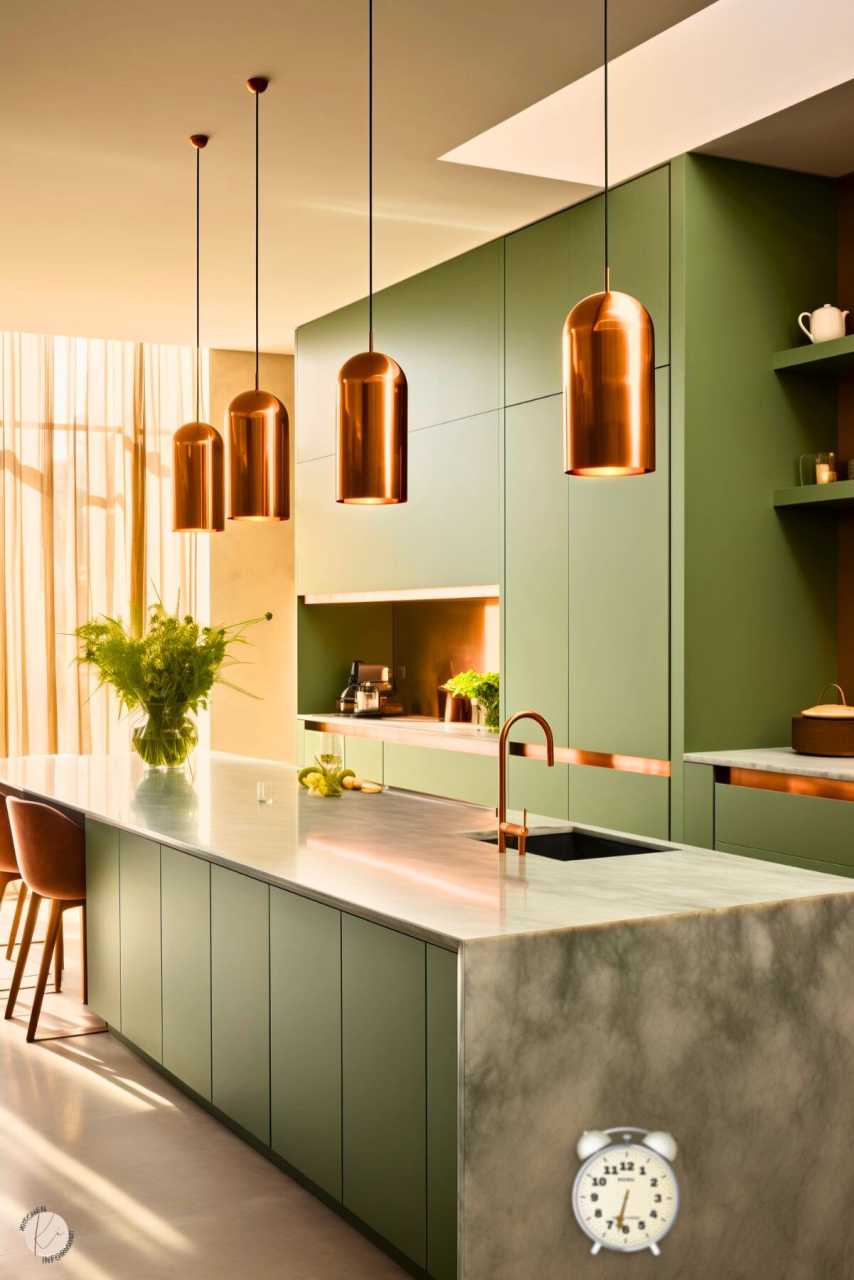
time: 6:32
